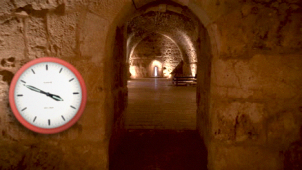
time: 3:49
